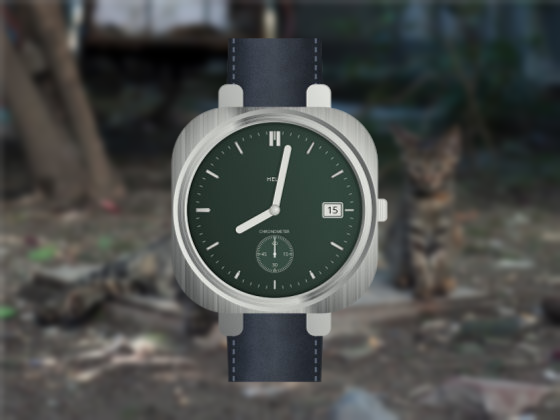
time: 8:02
